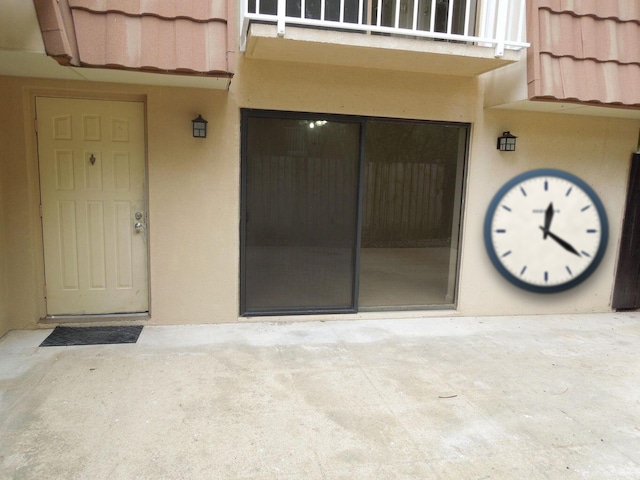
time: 12:21
